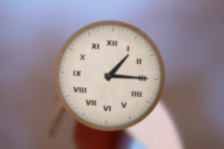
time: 1:15
